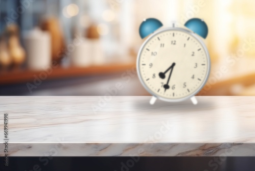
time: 7:33
